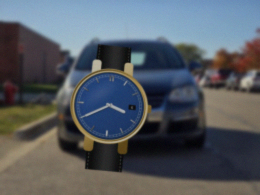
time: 3:40
